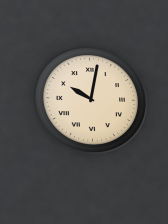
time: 10:02
